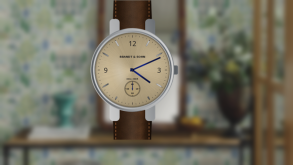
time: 4:11
